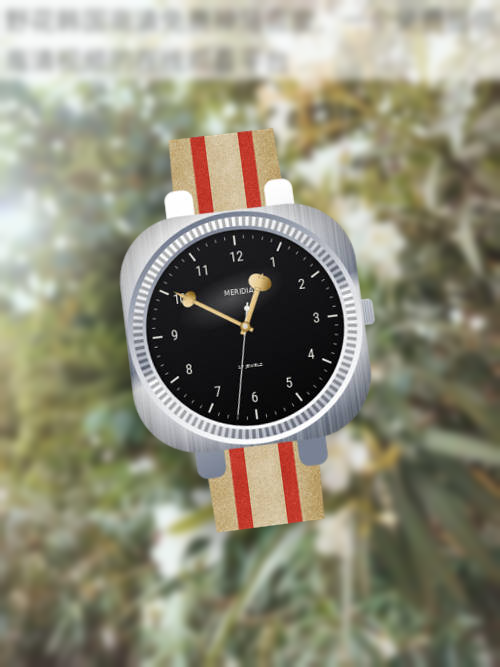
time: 12:50:32
